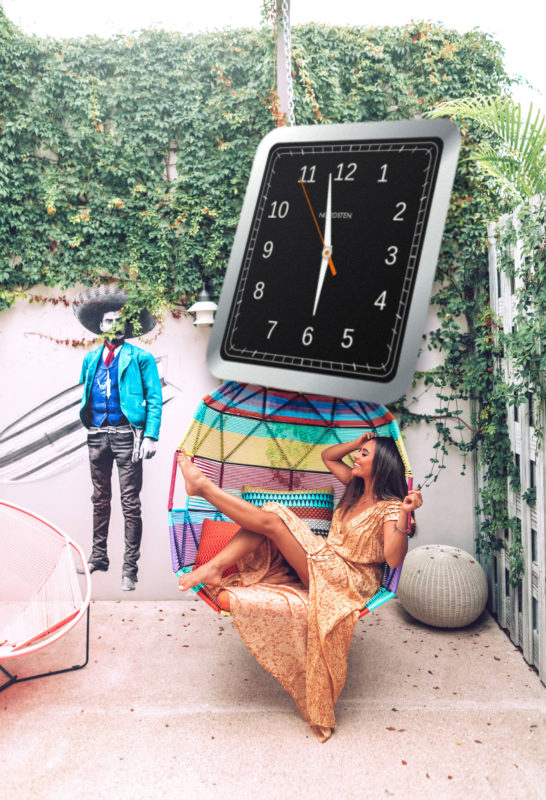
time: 5:57:54
